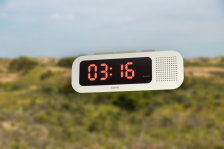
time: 3:16
